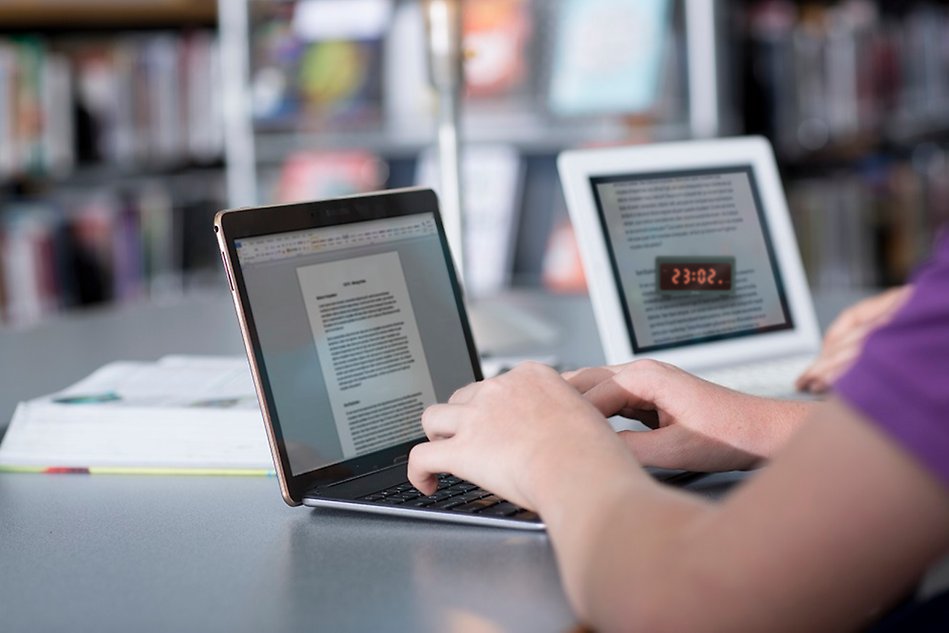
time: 23:02
